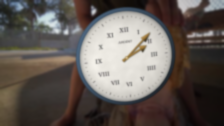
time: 2:08
